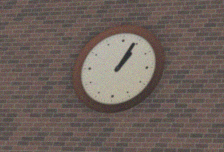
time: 1:04
